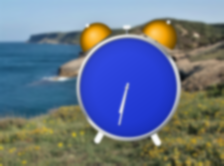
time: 6:32
